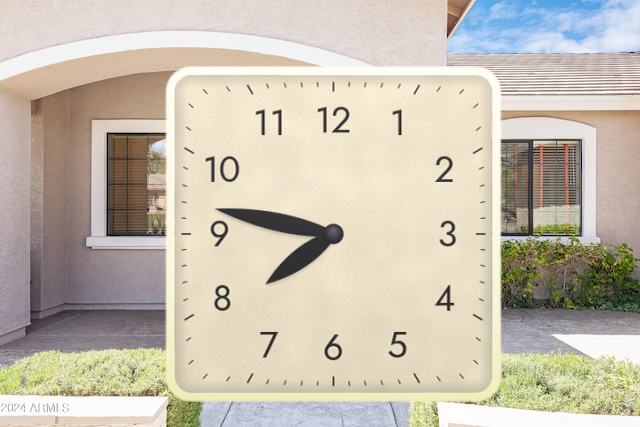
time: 7:47
